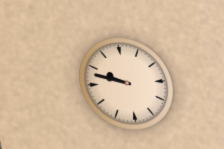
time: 9:48
